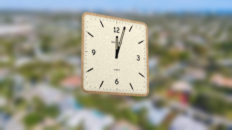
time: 12:03
